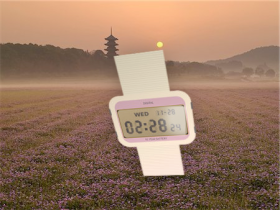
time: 2:28:24
